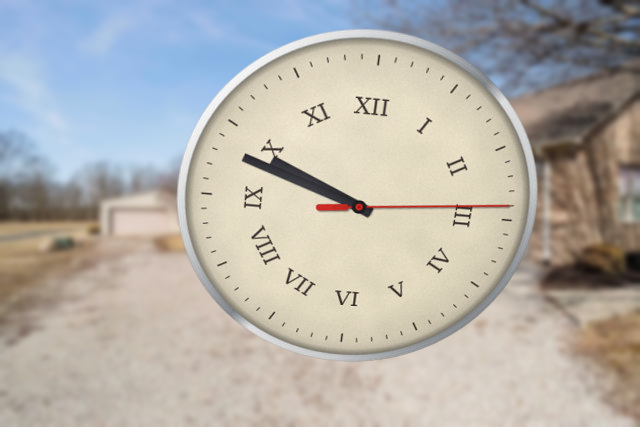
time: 9:48:14
